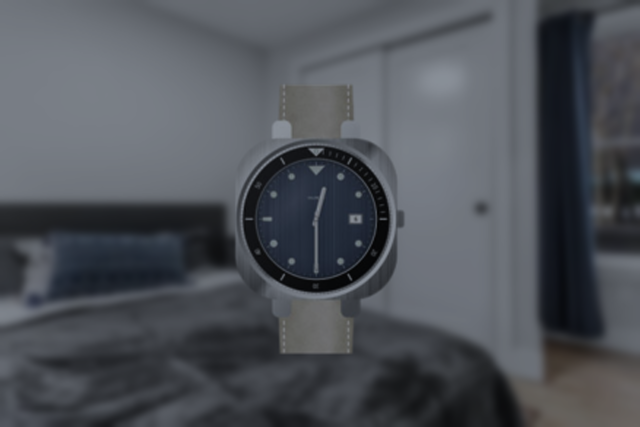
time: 12:30
